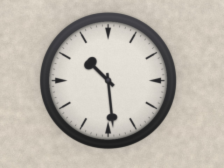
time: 10:29
